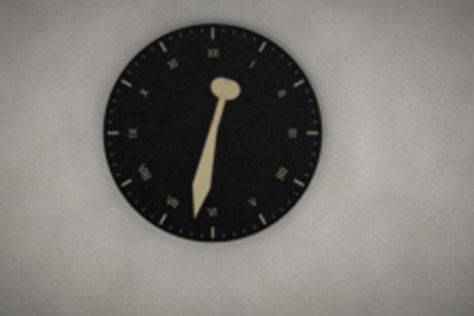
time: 12:32
